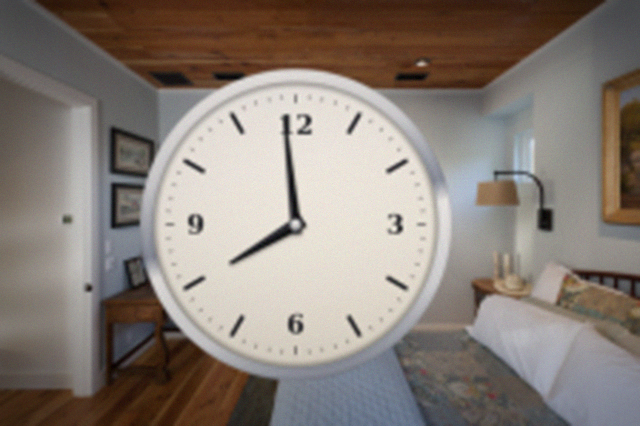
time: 7:59
